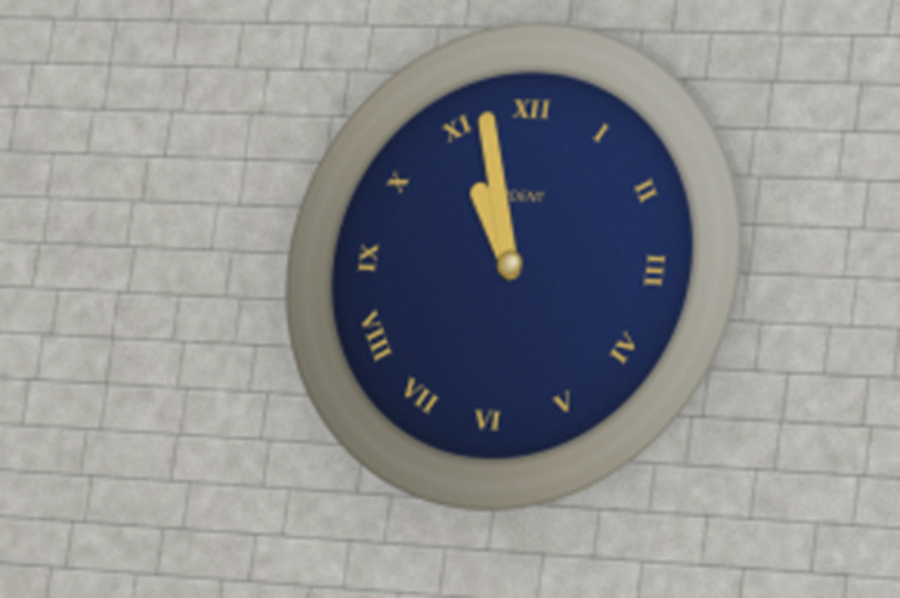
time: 10:57
